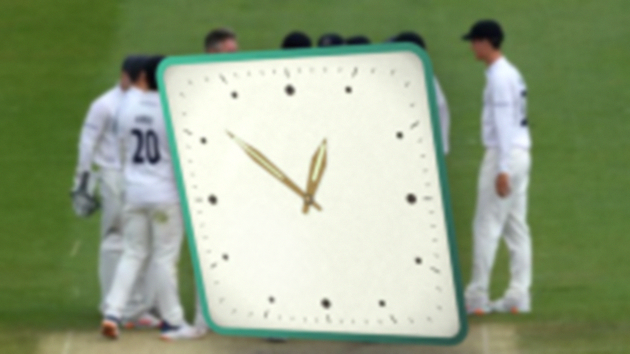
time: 12:52
